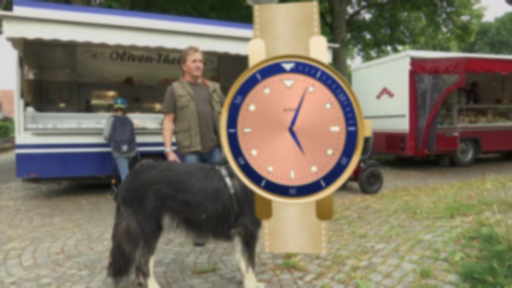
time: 5:04
